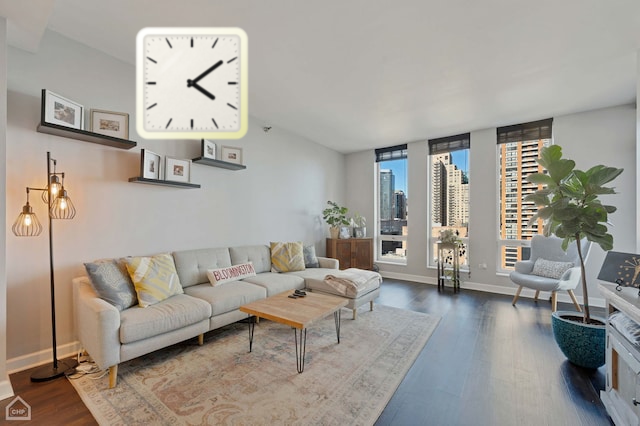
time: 4:09
